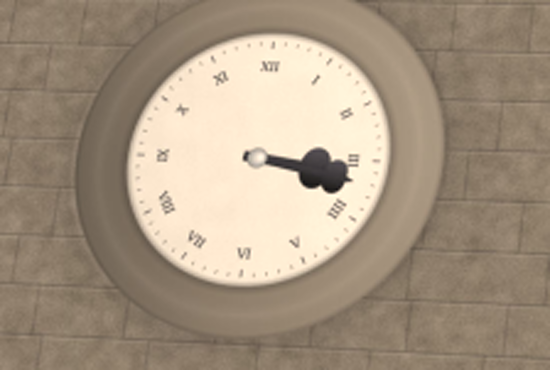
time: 3:17
